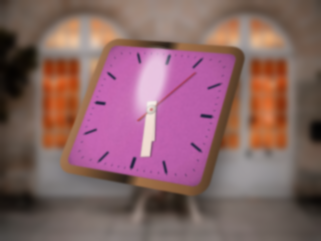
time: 5:28:06
